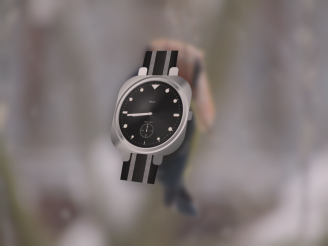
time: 8:44
